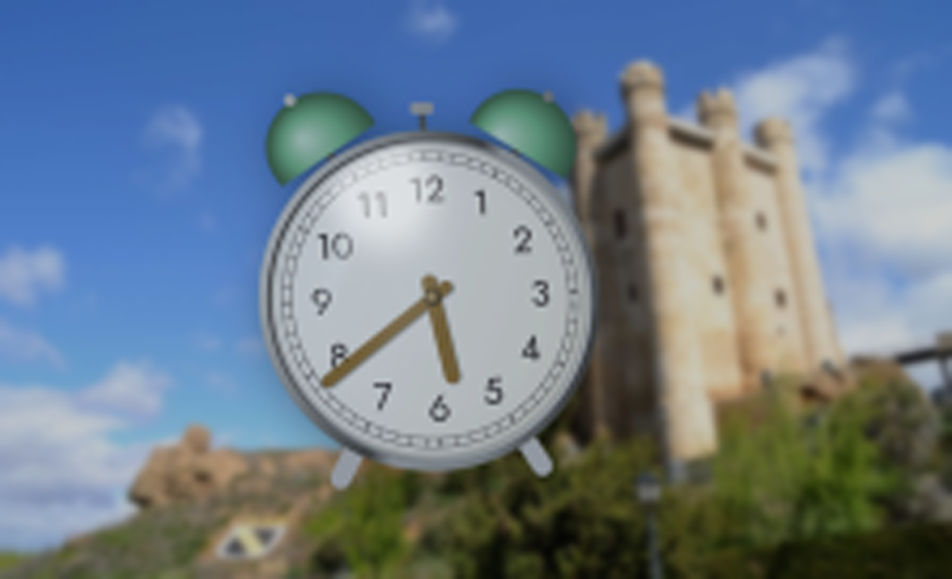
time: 5:39
